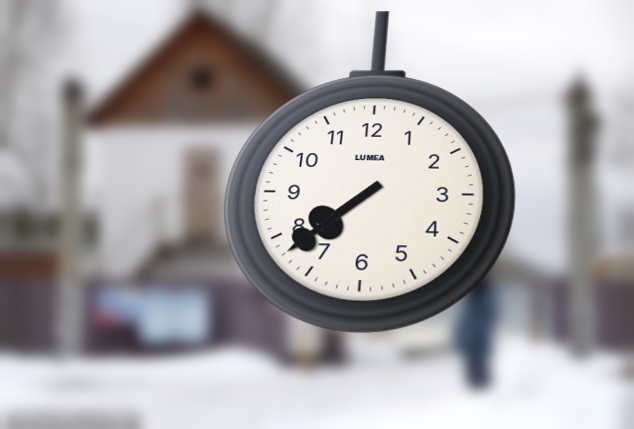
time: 7:38
